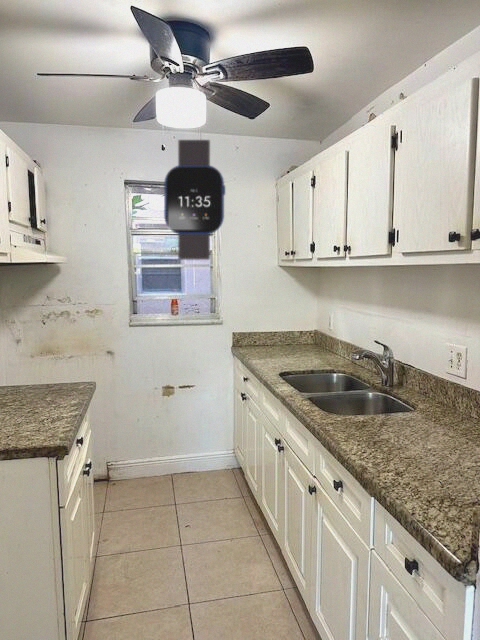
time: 11:35
